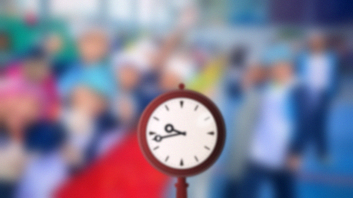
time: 9:43
